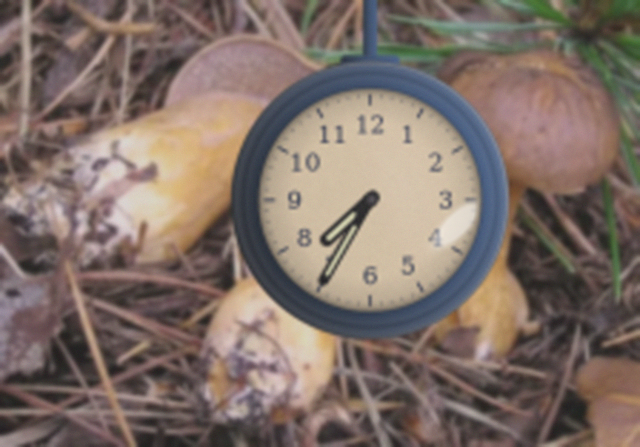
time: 7:35
